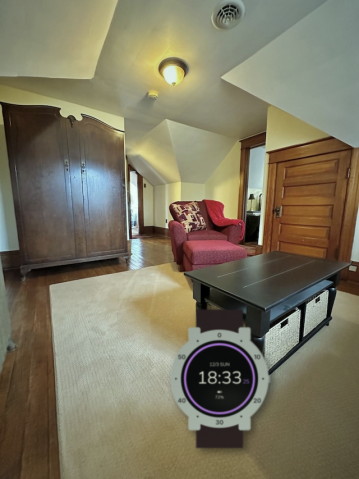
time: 18:33
